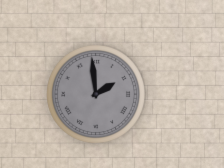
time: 1:59
